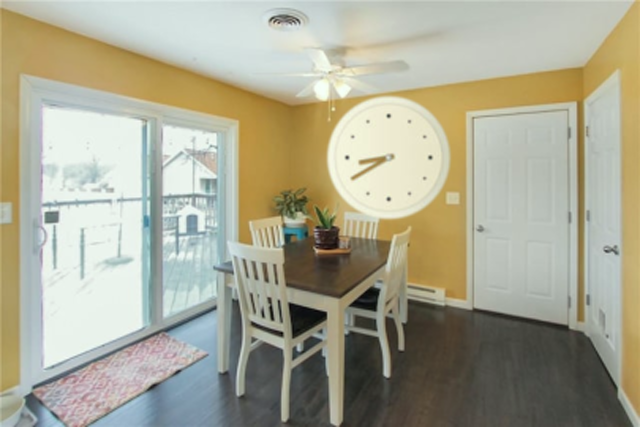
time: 8:40
